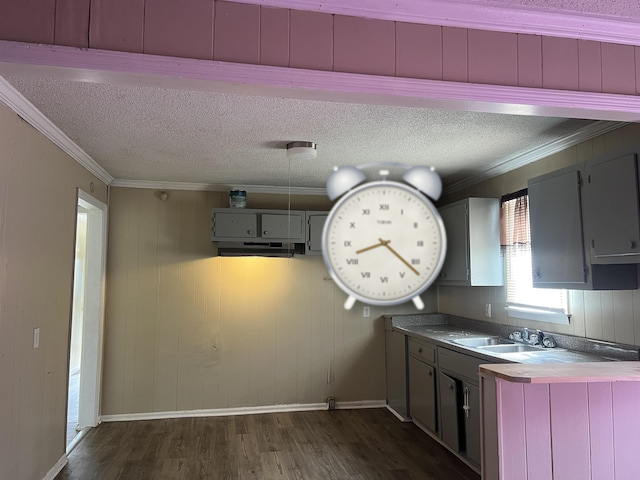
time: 8:22
